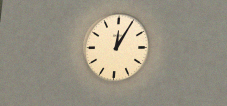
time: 12:05
